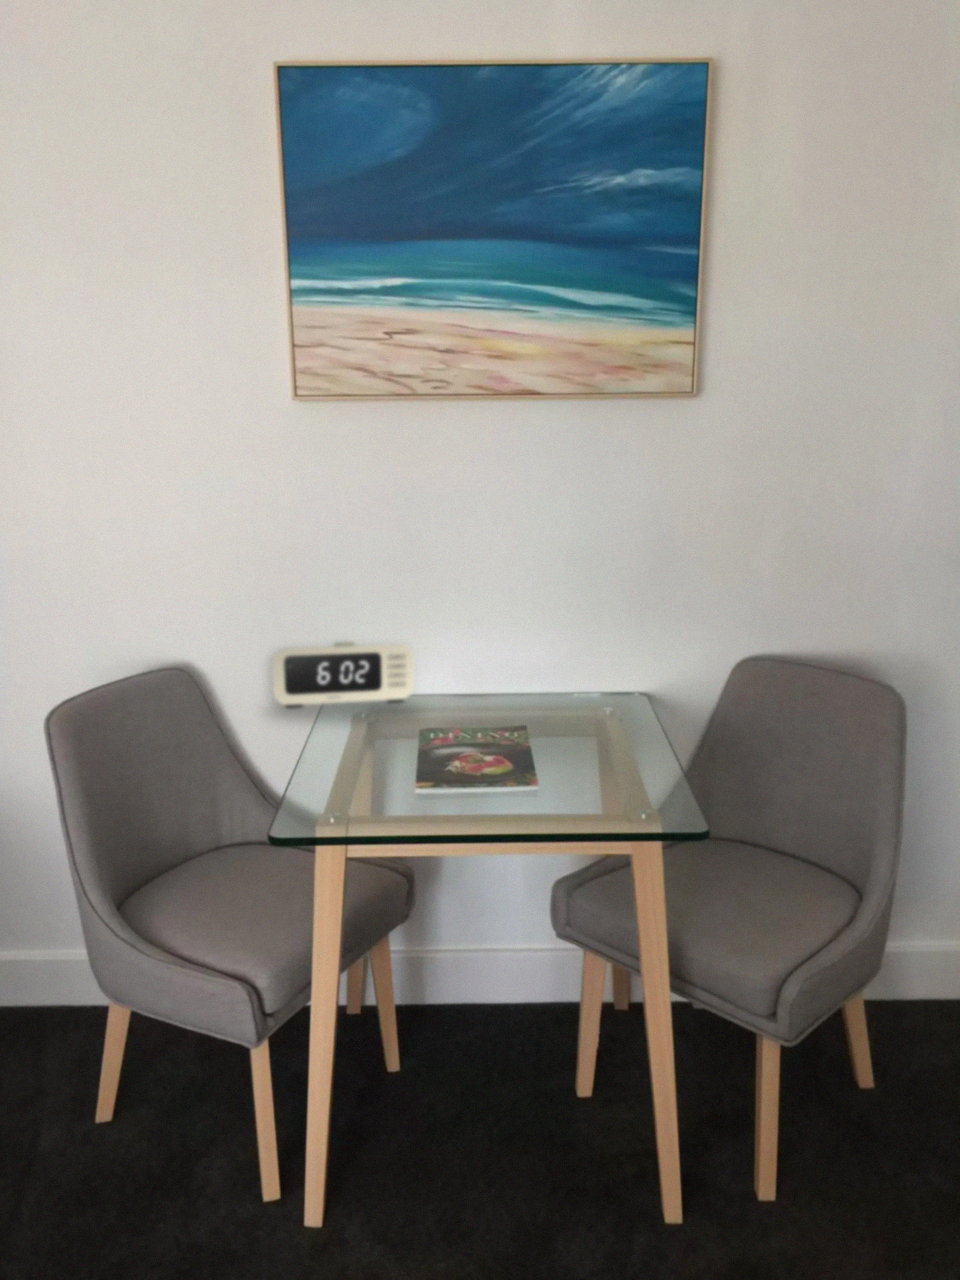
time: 6:02
